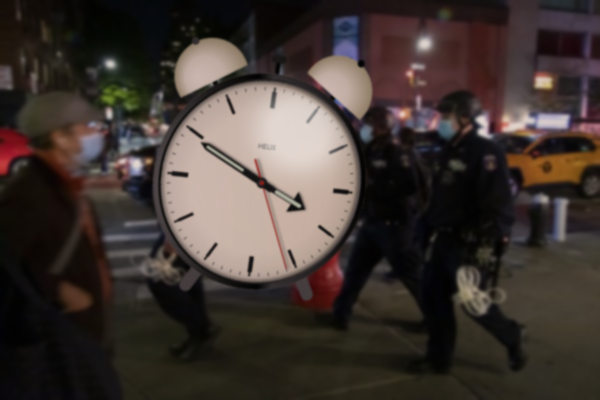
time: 3:49:26
